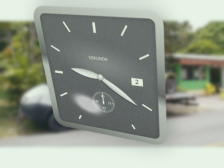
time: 9:21
